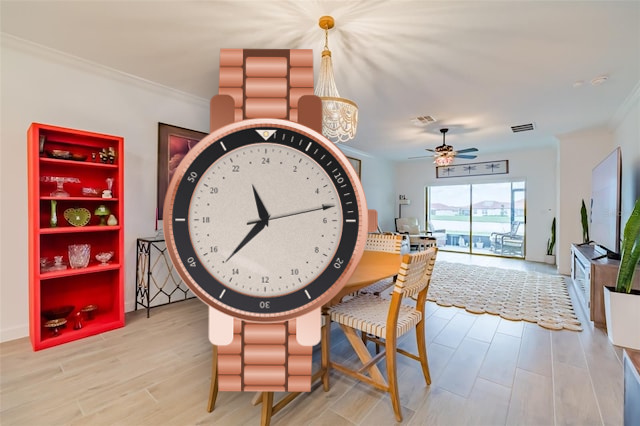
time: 22:37:13
